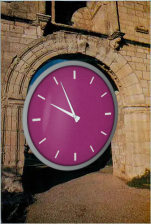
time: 9:56
